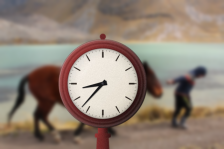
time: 8:37
